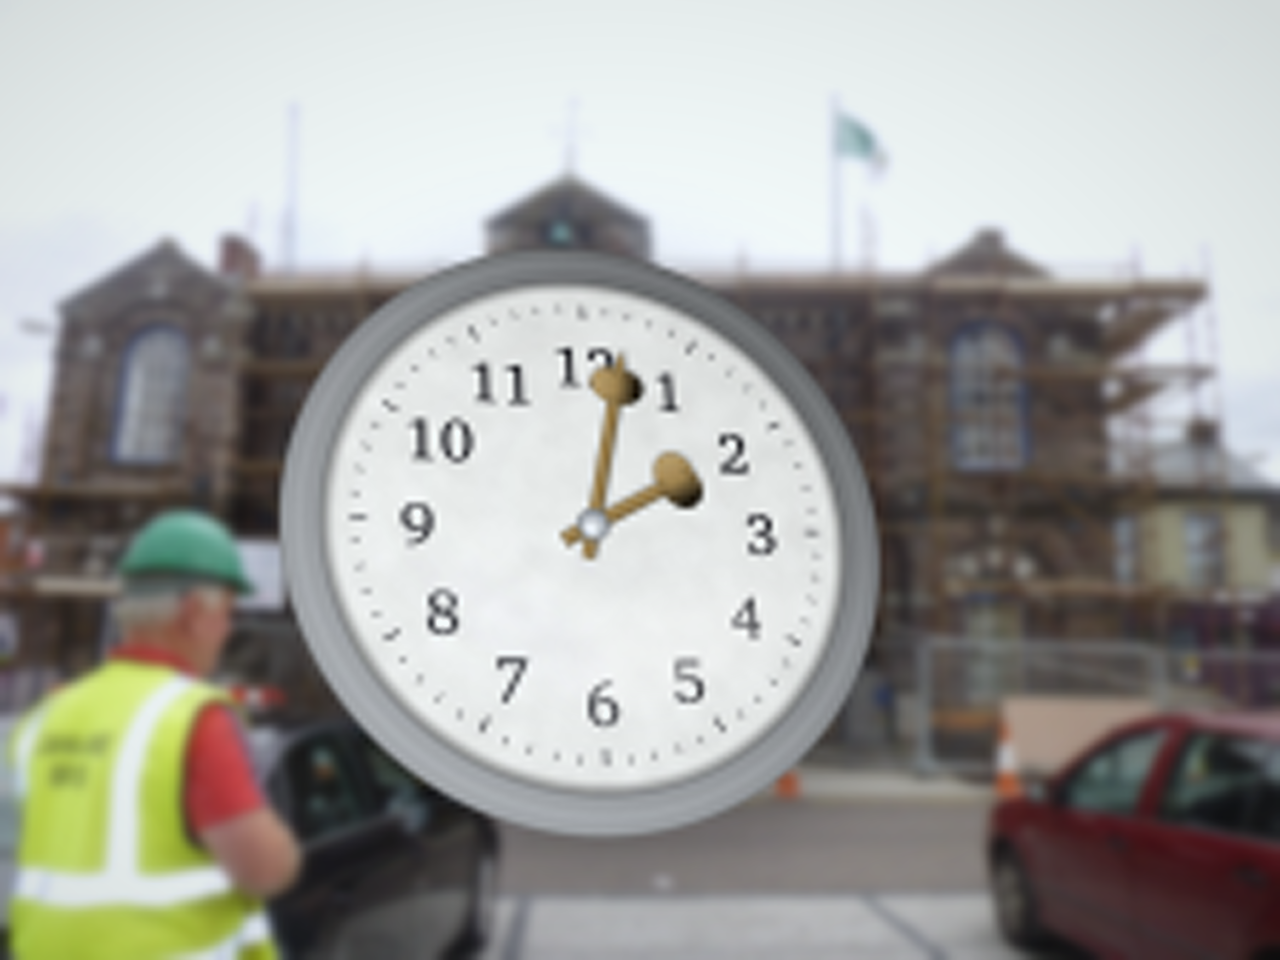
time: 2:02
